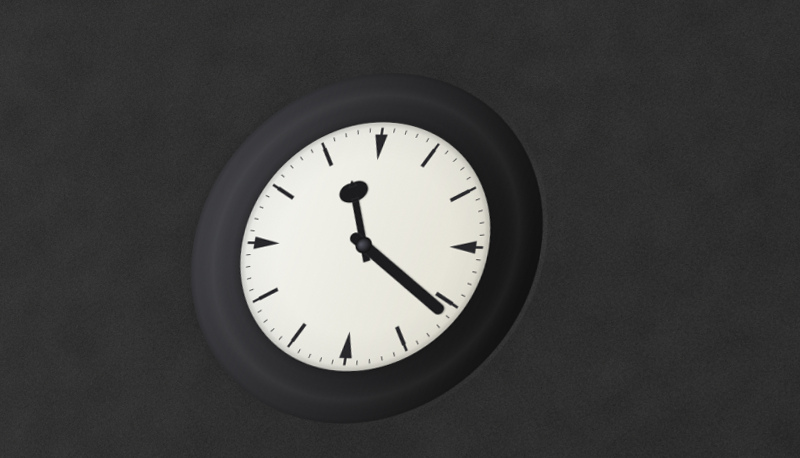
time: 11:21
